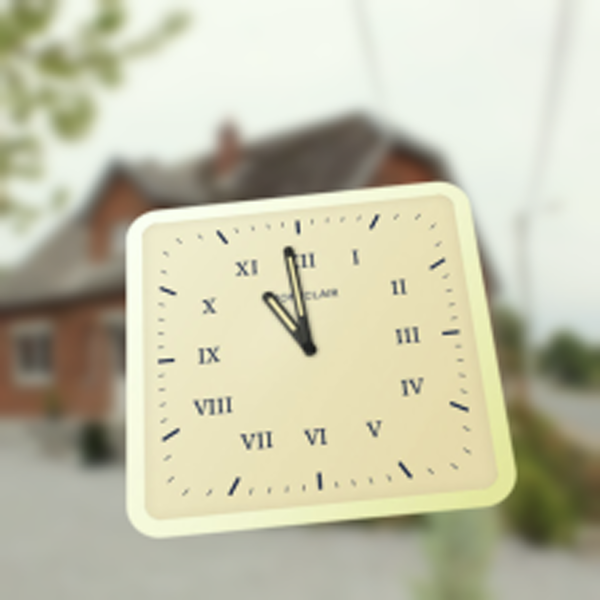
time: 10:59
